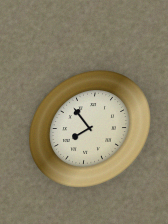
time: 7:53
